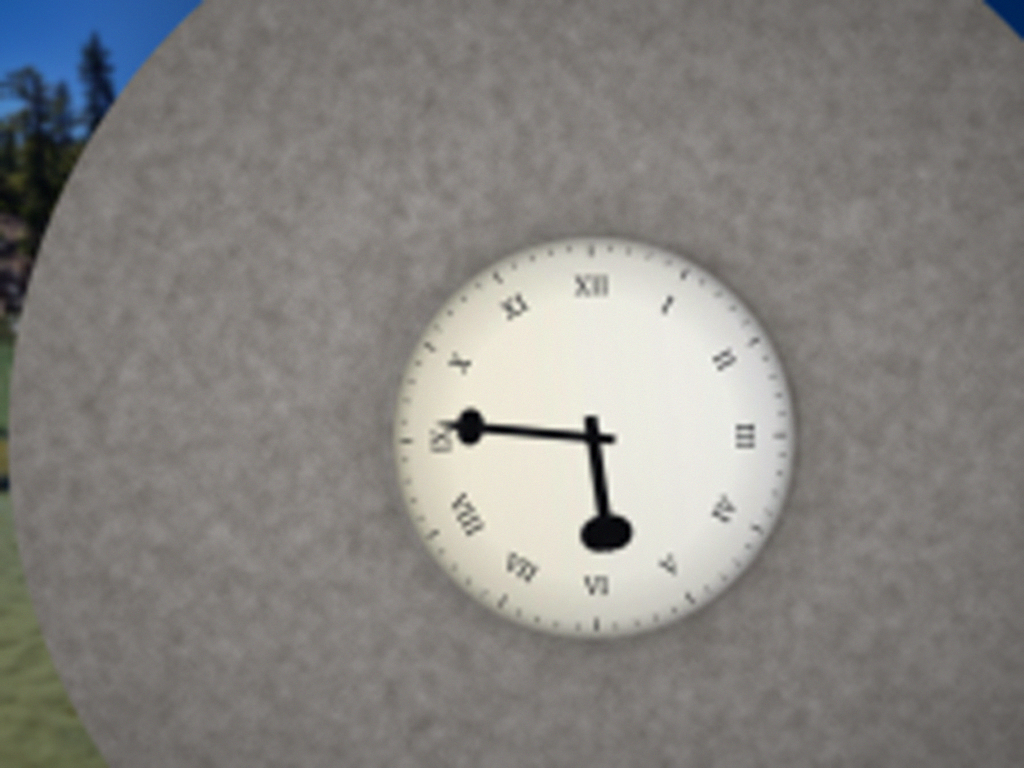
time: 5:46
